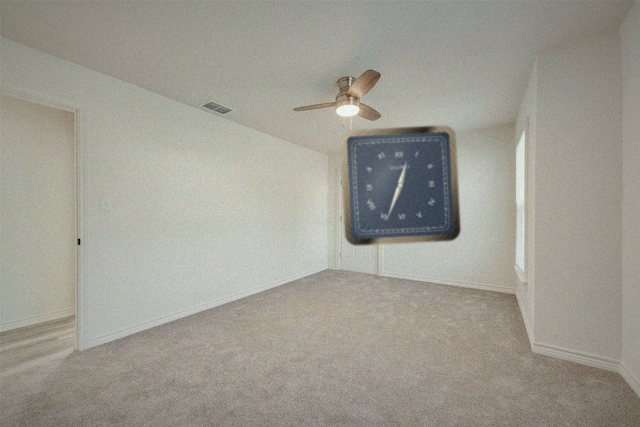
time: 12:34
